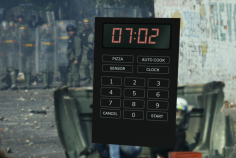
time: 7:02
